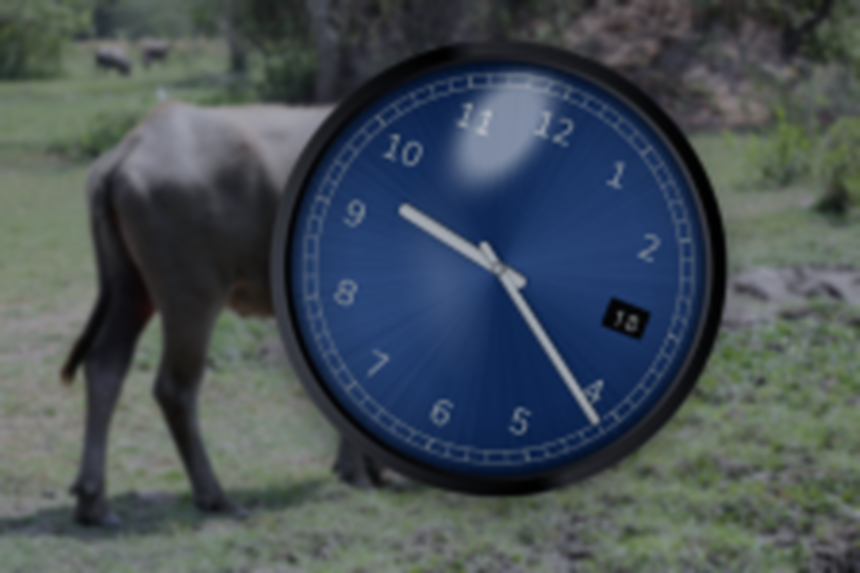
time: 9:21
